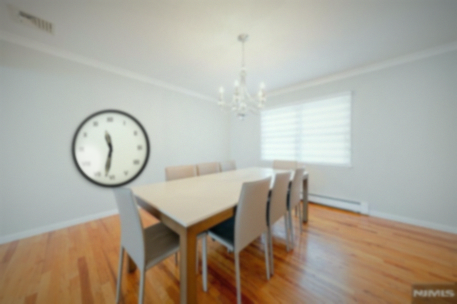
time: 11:32
